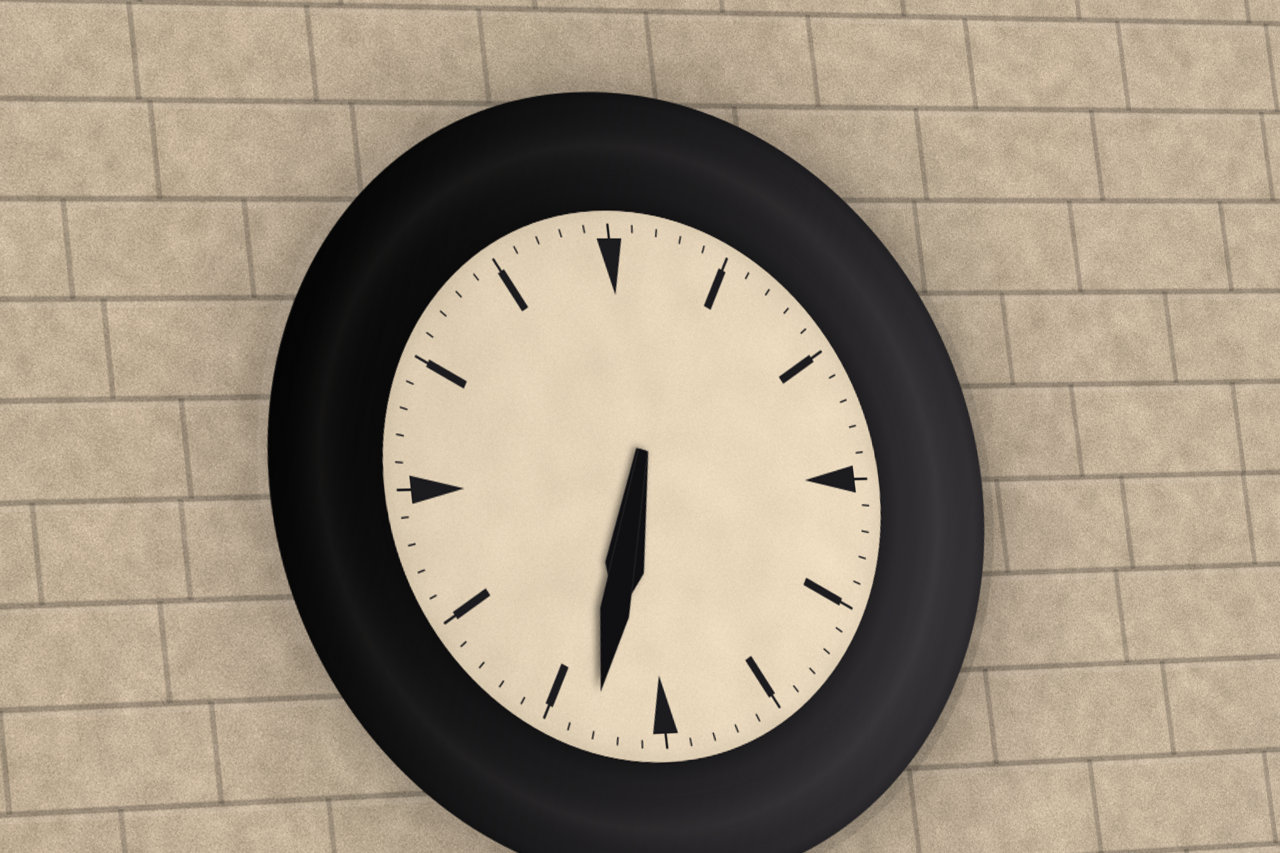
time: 6:33
